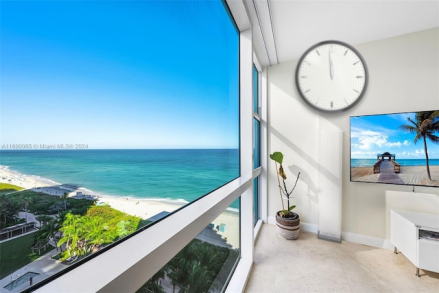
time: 11:59
